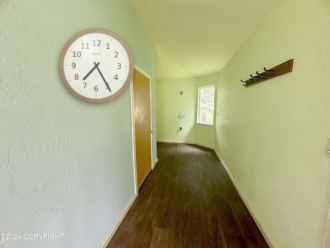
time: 7:25
